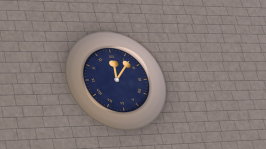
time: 12:07
